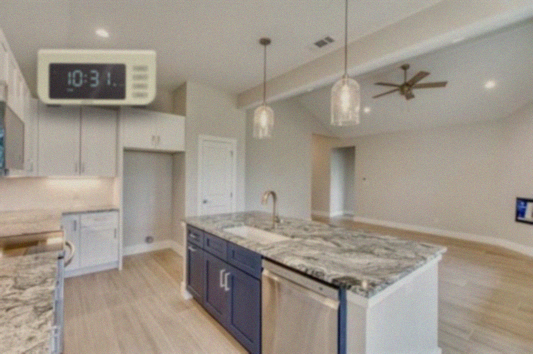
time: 10:31
